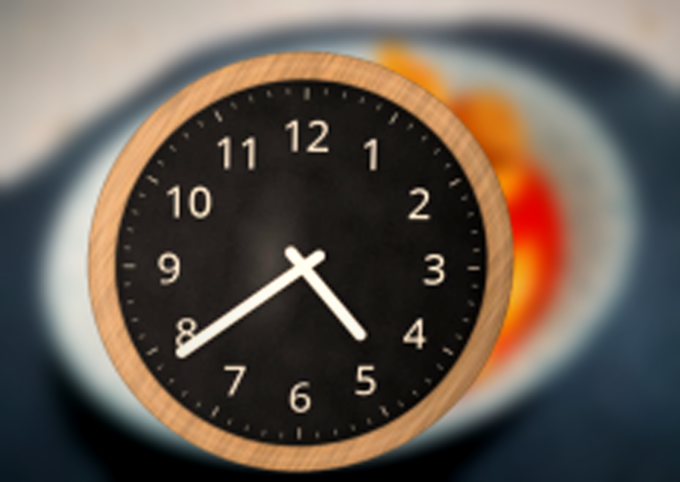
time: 4:39
